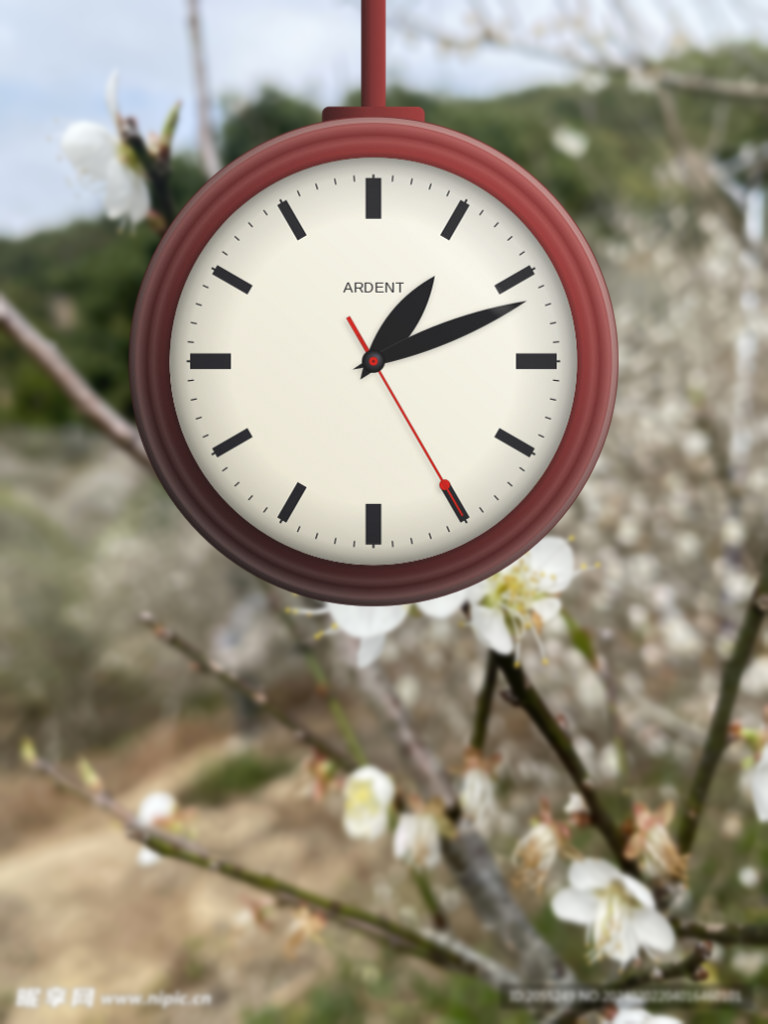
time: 1:11:25
